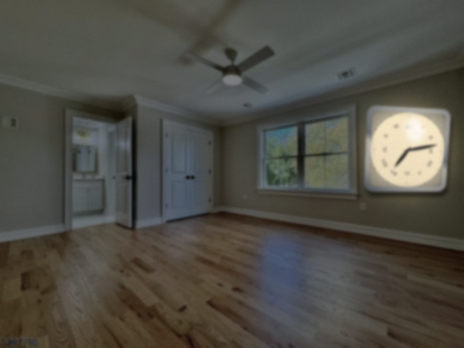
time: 7:13
